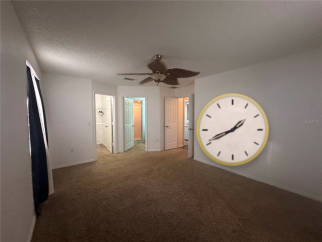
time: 1:41
